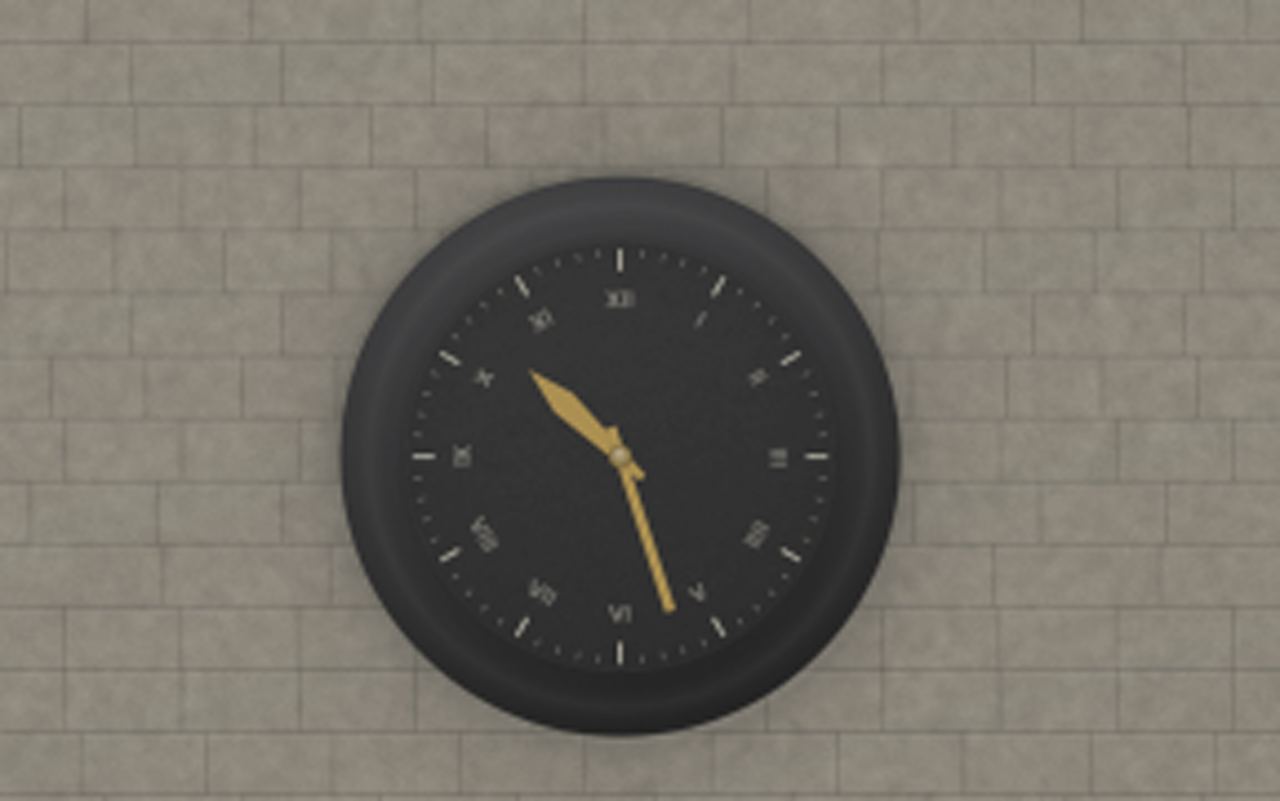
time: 10:27
